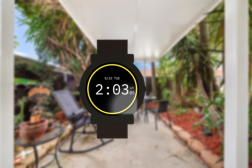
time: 2:03
